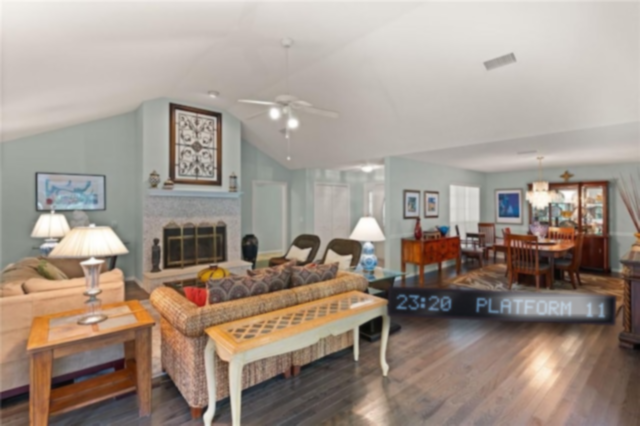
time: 23:20
